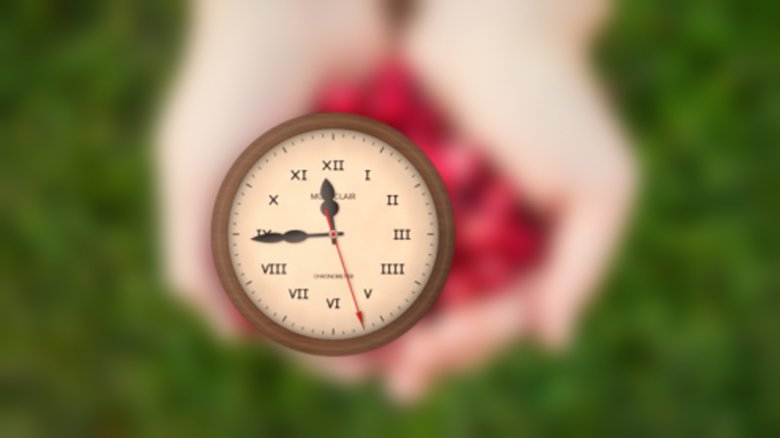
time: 11:44:27
